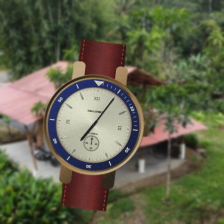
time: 7:05
